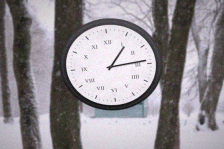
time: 1:14
